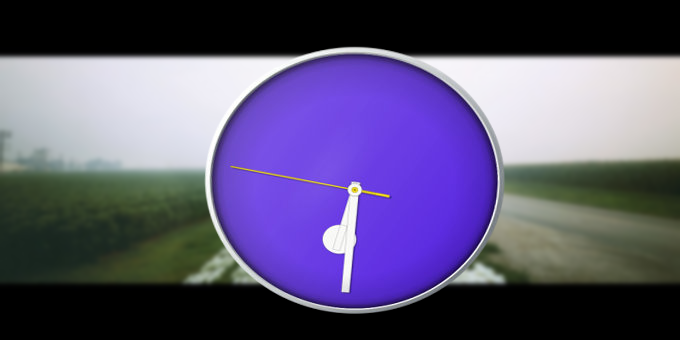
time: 6:30:47
